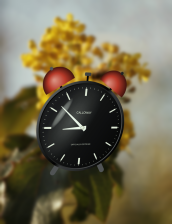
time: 8:52
